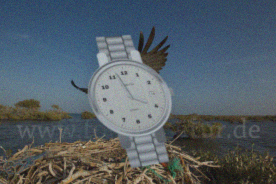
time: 3:57
